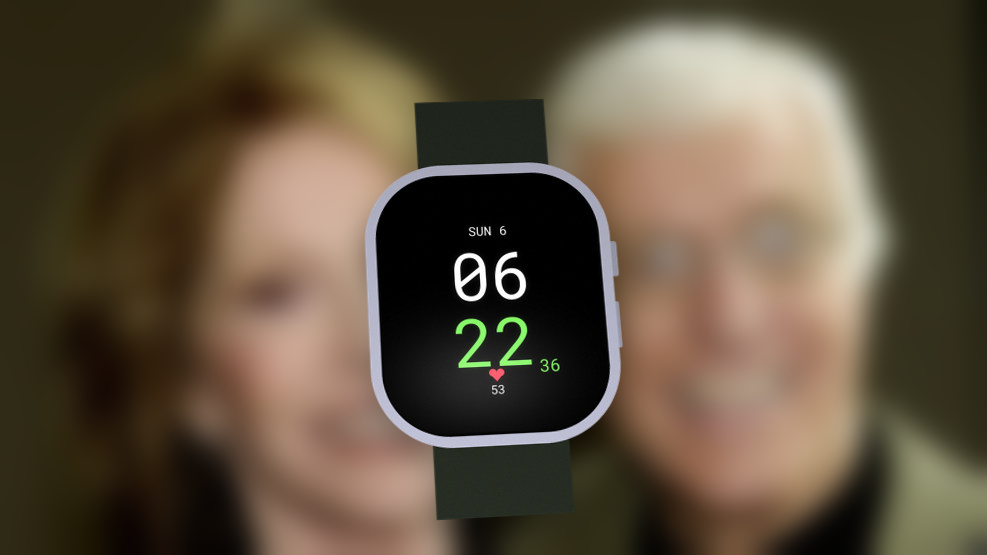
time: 6:22:36
